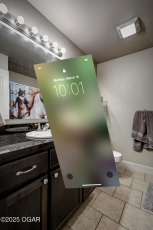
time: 10:01
